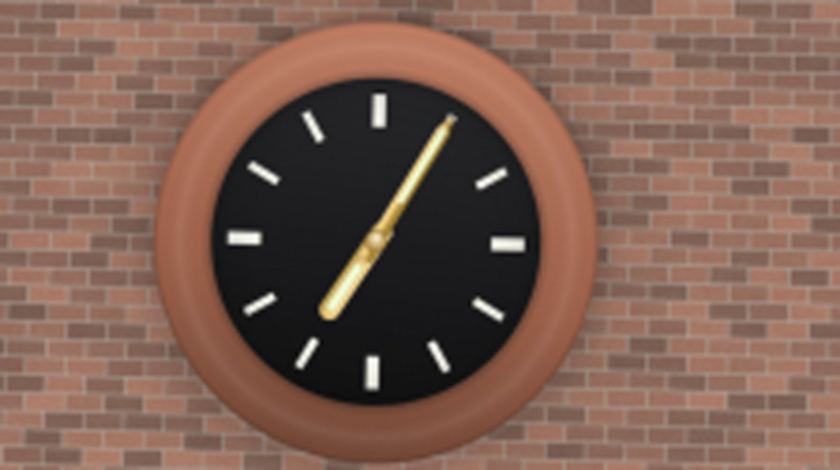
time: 7:05
